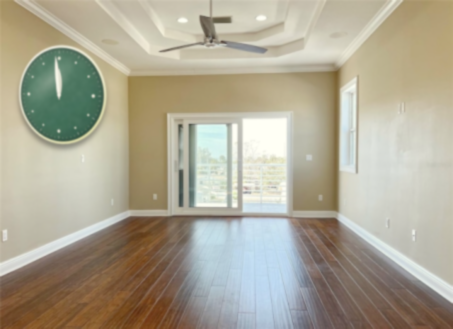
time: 11:59
